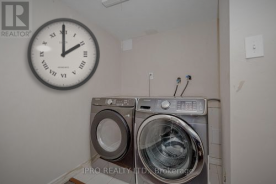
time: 2:00
